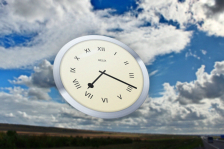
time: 7:19
